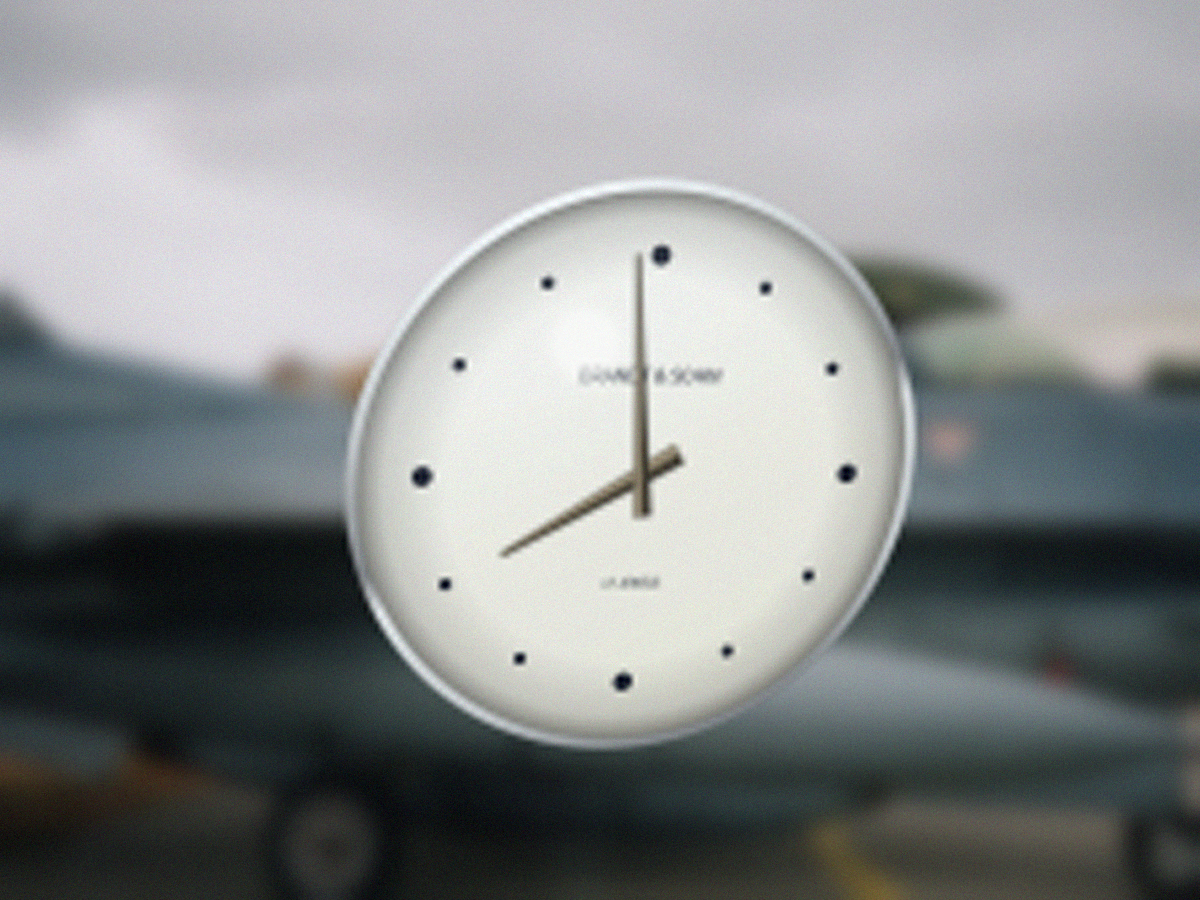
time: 7:59
